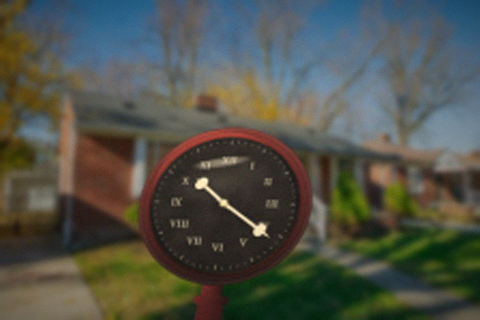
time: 10:21
